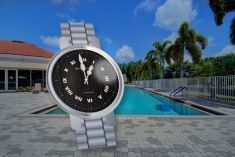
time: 12:59
